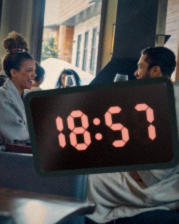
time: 18:57
